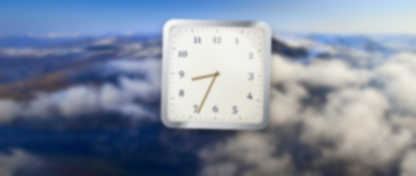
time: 8:34
